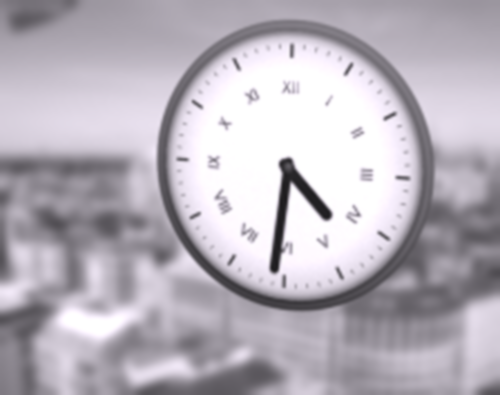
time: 4:31
